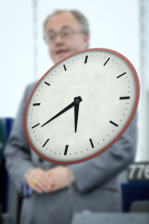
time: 5:39
